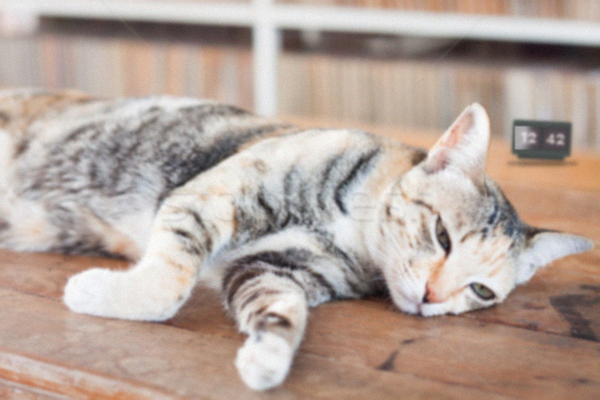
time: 12:42
